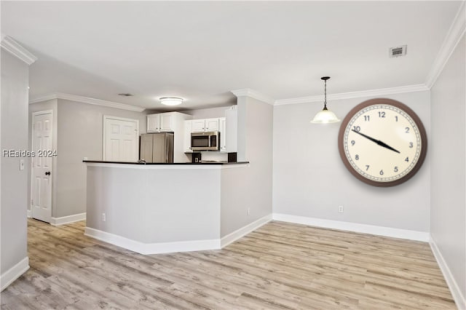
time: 3:49
